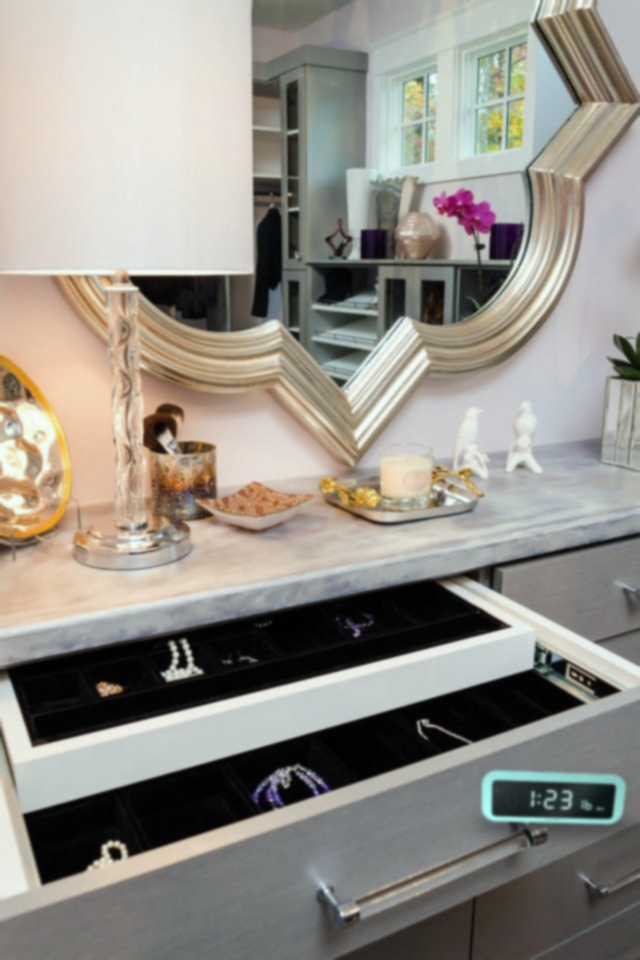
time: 1:23
